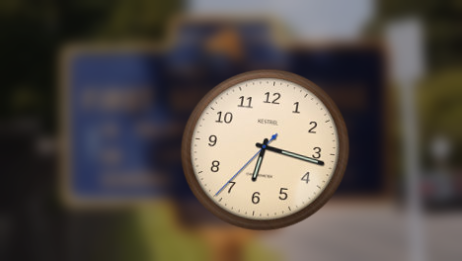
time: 6:16:36
